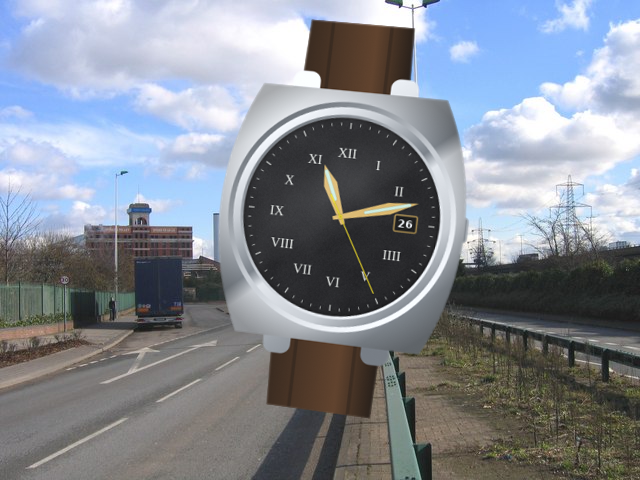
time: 11:12:25
